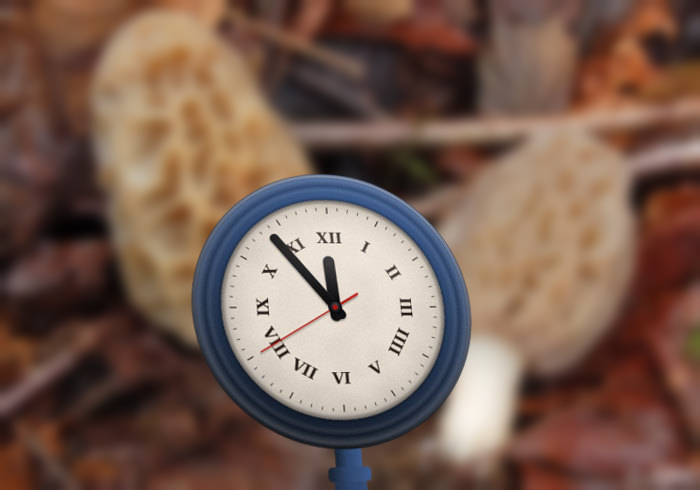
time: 11:53:40
